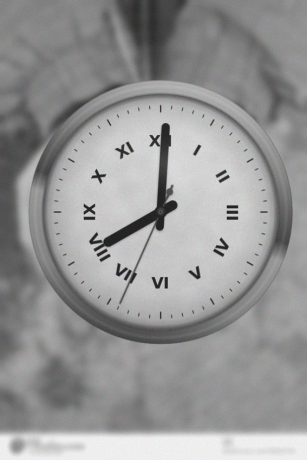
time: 8:00:34
